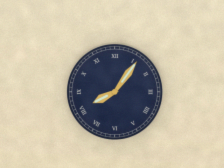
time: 8:06
